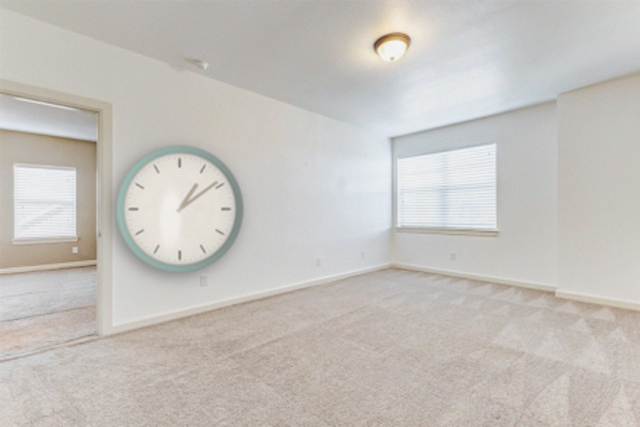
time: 1:09
